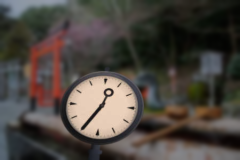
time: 12:35
